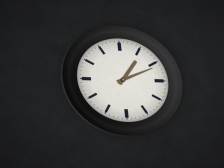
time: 1:11
